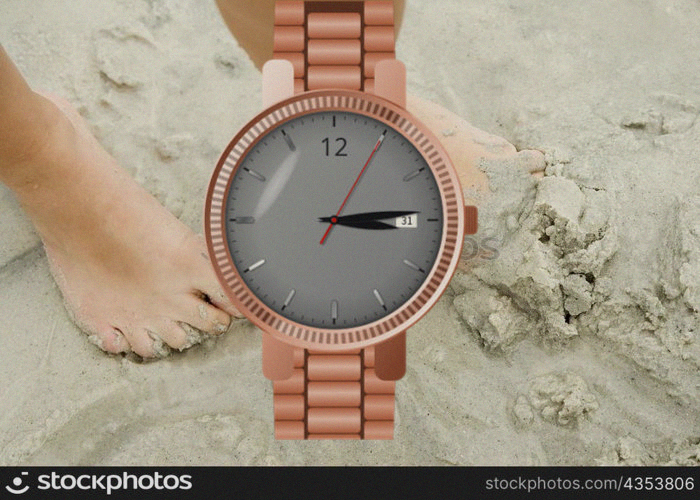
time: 3:14:05
